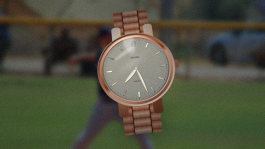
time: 7:27
